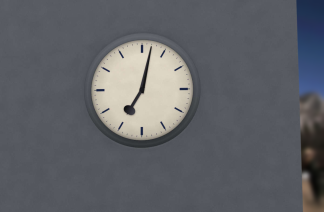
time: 7:02
